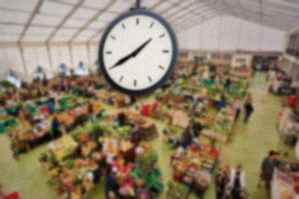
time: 1:40
